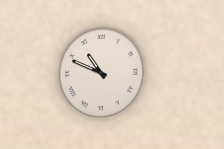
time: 10:49
